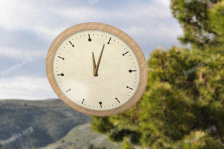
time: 12:04
